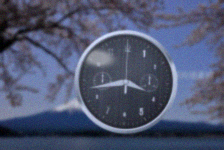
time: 3:43
